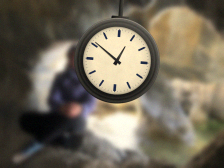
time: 12:51
